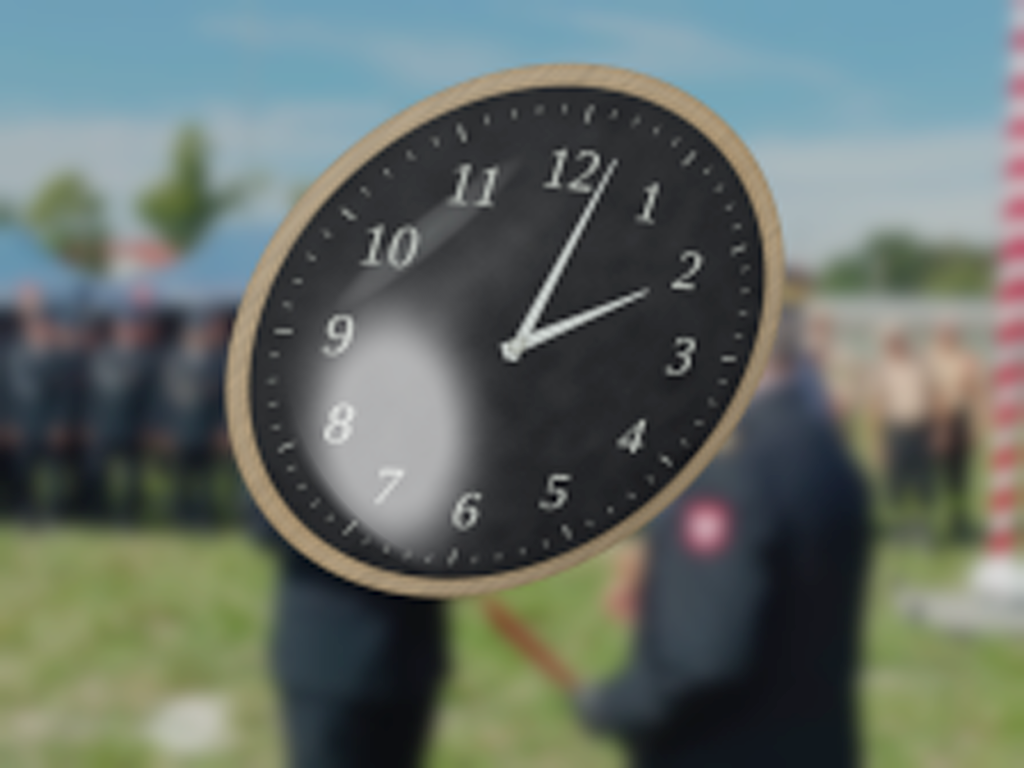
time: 2:02
